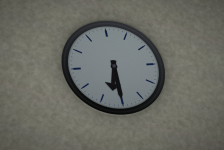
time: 6:30
